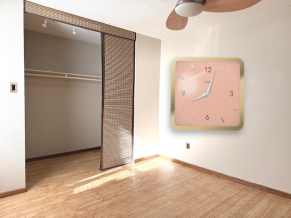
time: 8:03
